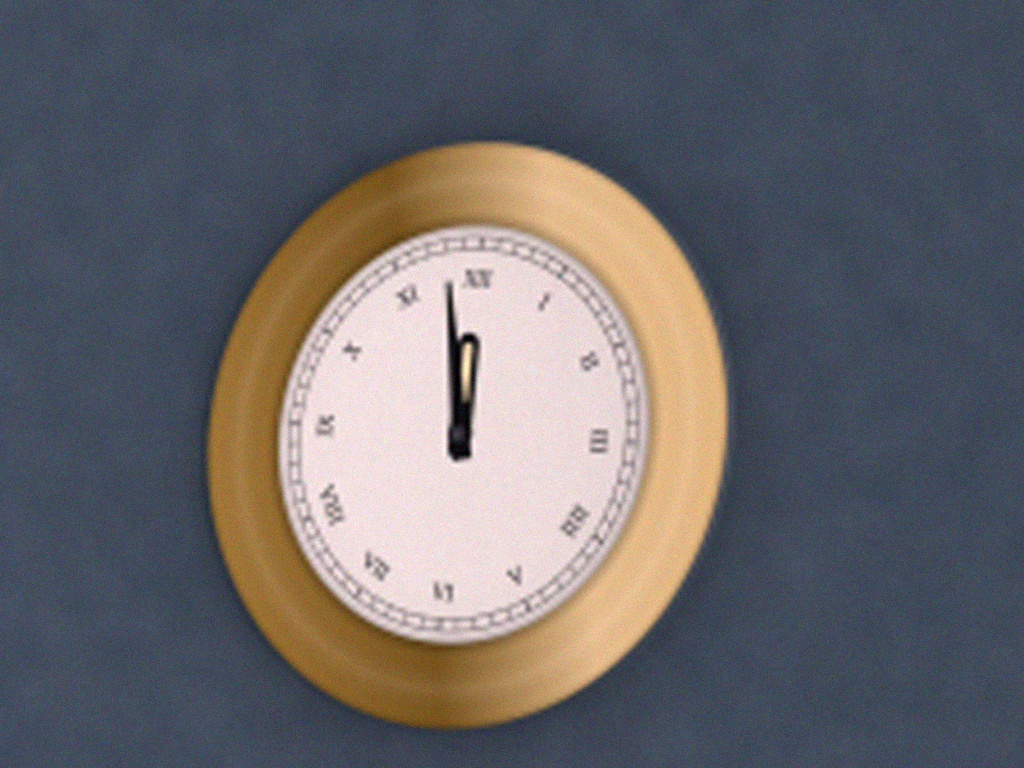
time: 11:58
